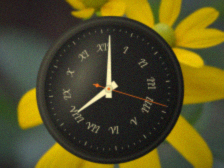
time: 8:01:19
